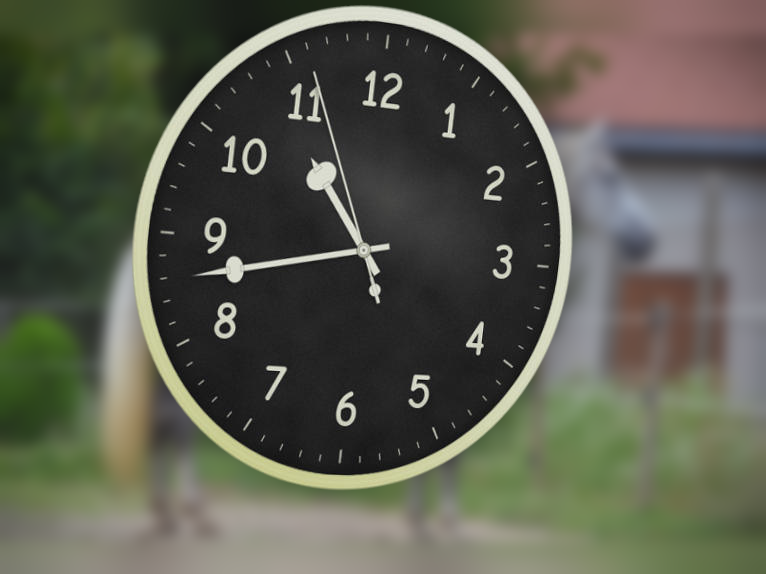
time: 10:42:56
